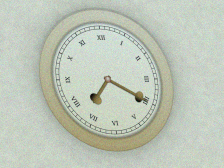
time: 7:20
